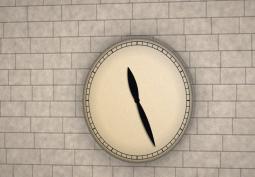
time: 11:26
